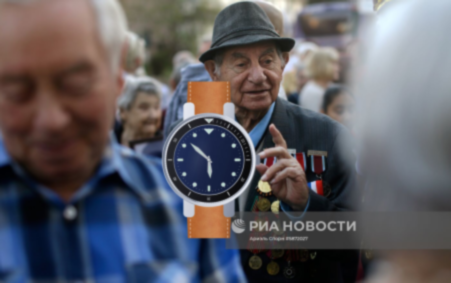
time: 5:52
